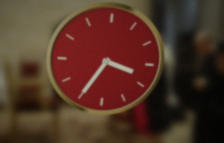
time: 3:35
